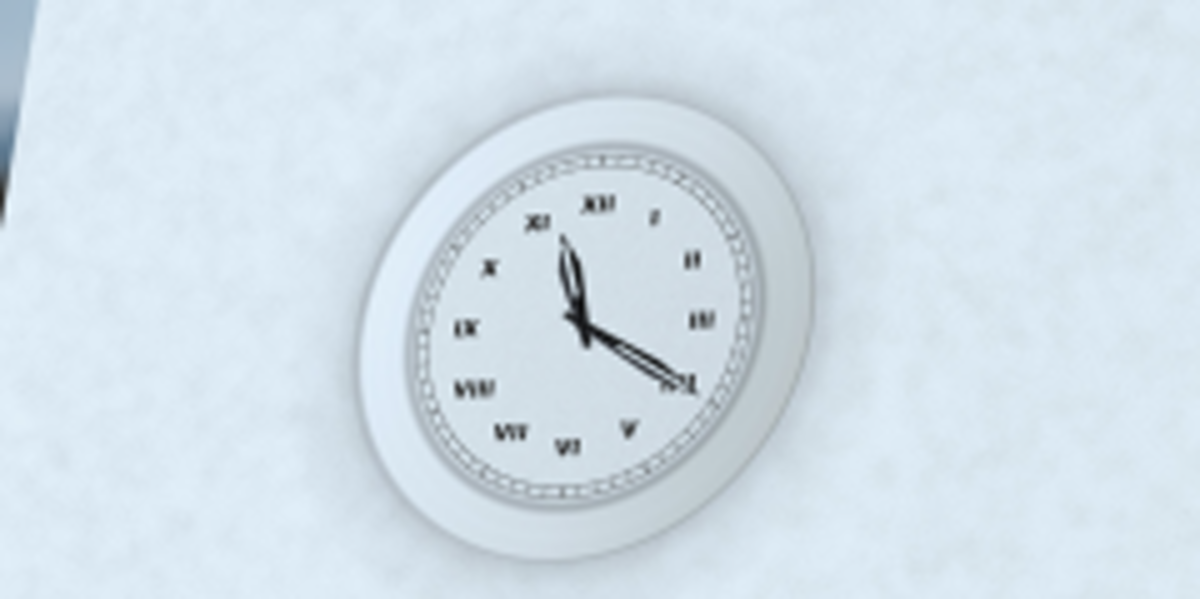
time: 11:20
